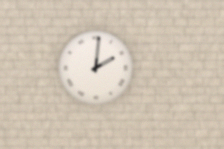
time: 2:01
